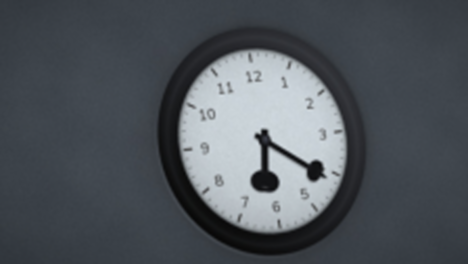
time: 6:21
